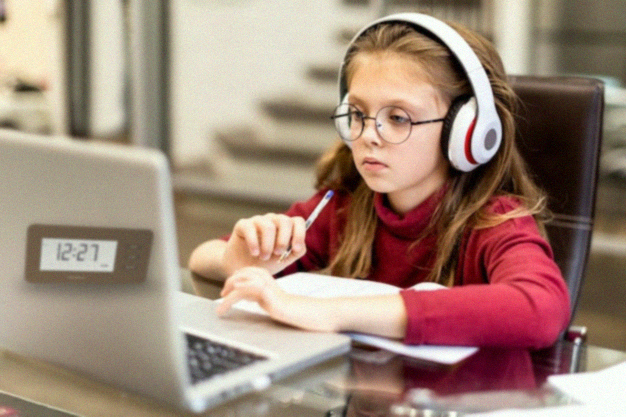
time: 12:27
